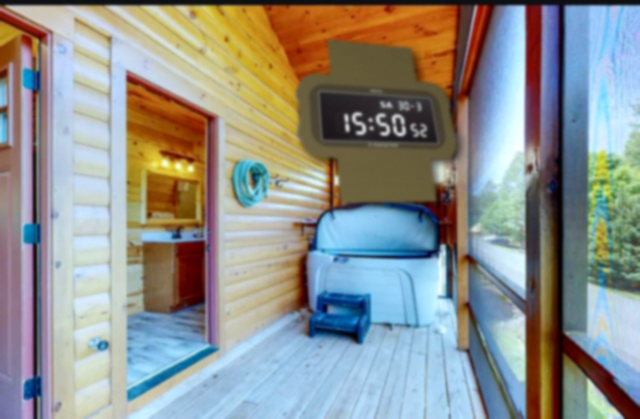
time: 15:50
